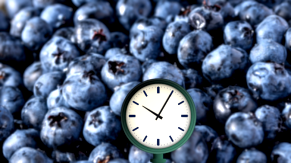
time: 10:05
